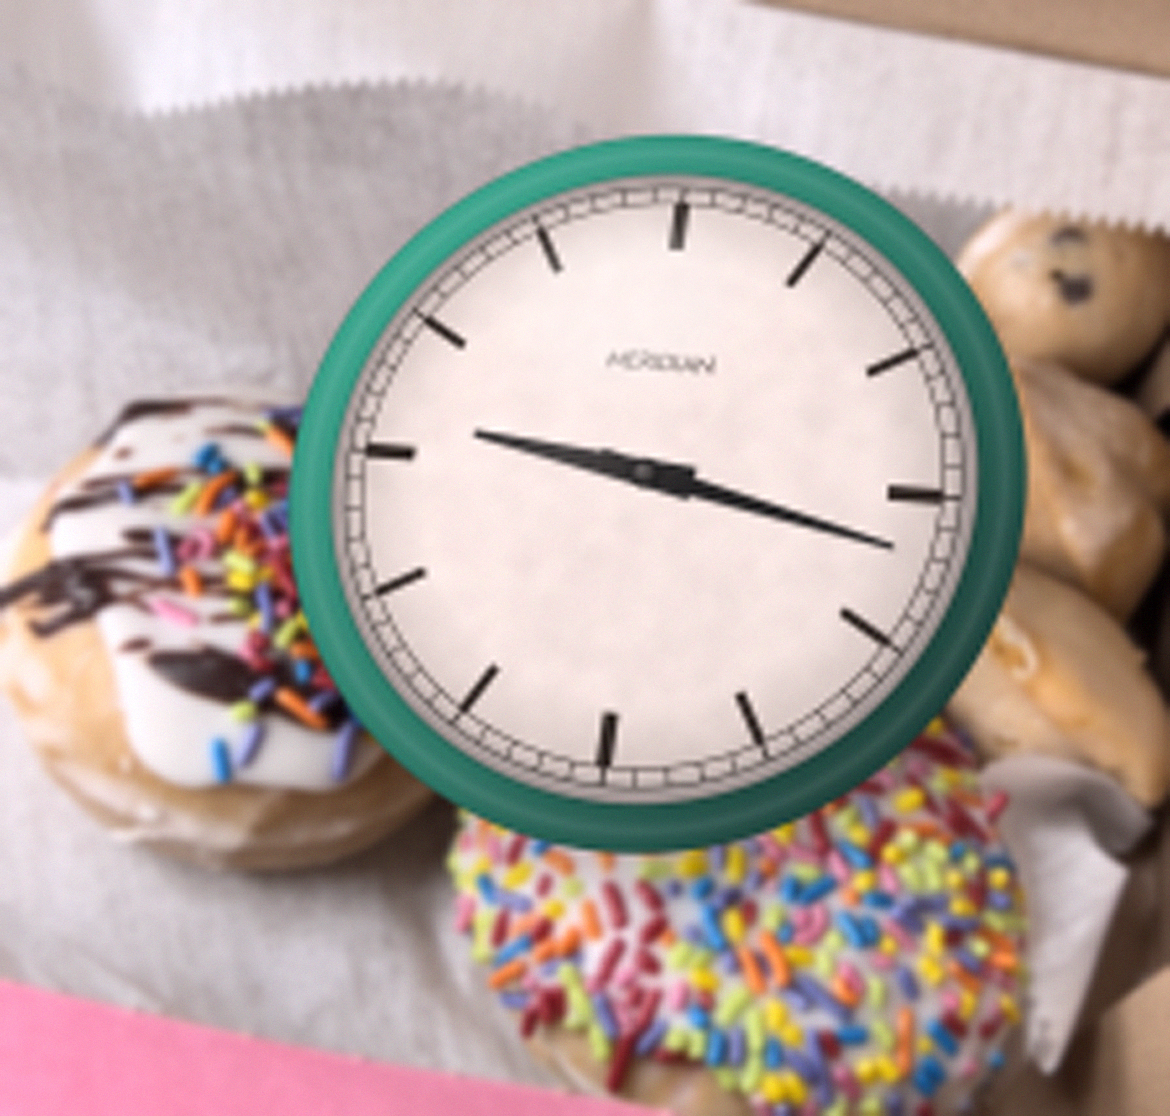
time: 9:17
